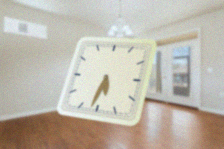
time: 5:32
